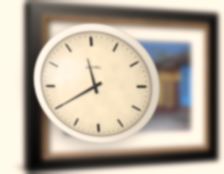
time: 11:40
